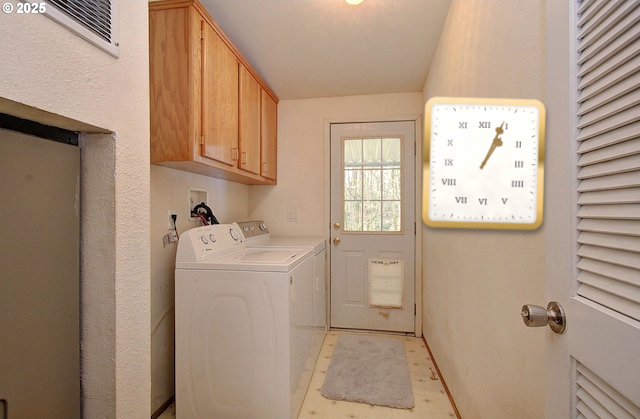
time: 1:04
